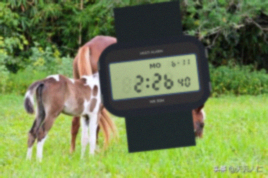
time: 2:26:40
